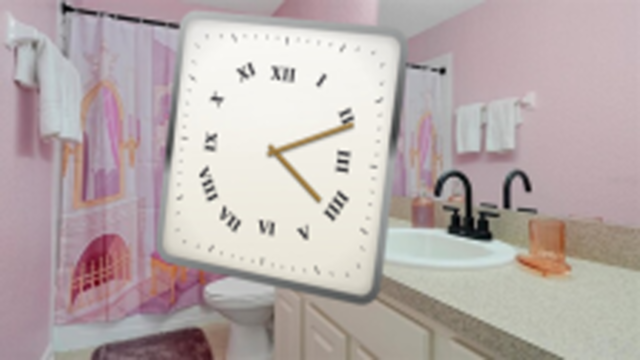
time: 4:11
